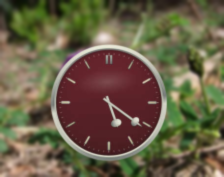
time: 5:21
